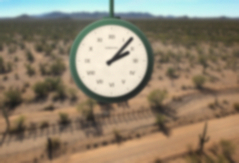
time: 2:07
